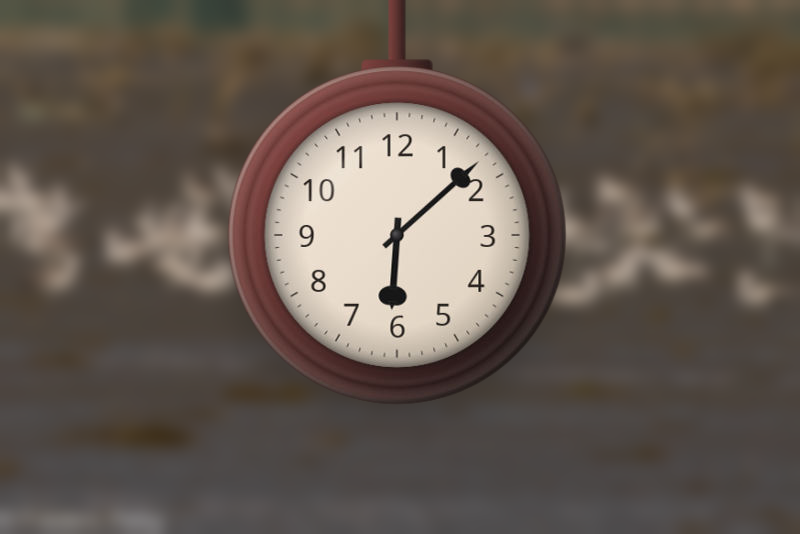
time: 6:08
